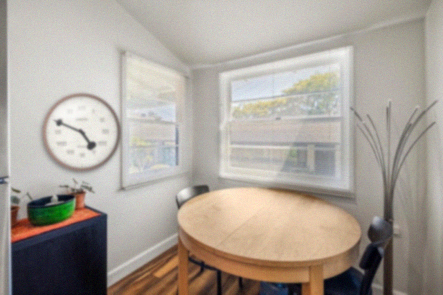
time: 4:49
